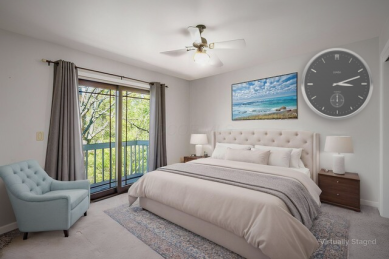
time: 3:12
